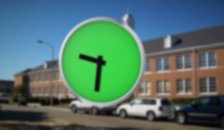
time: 9:31
